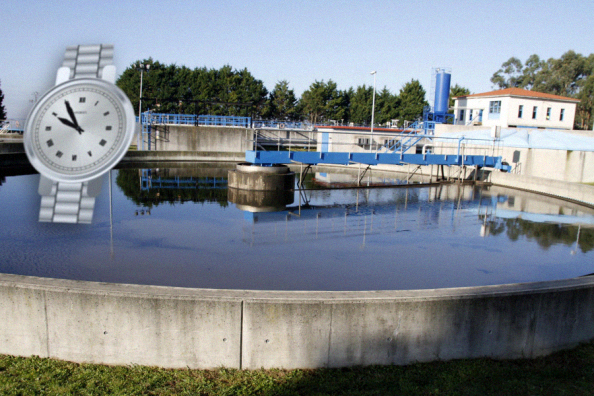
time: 9:55
